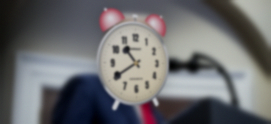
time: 10:40
